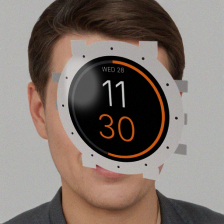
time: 11:30
